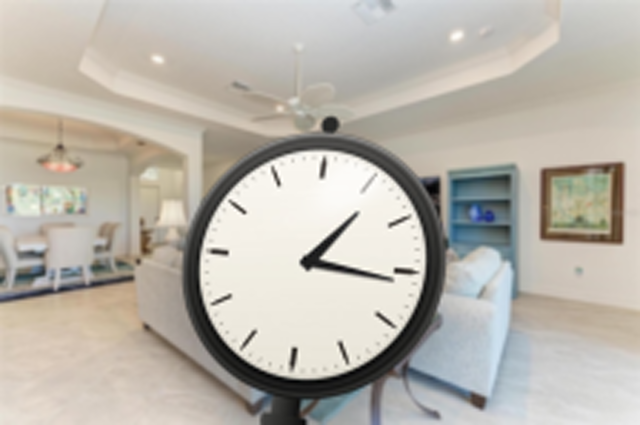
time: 1:16
